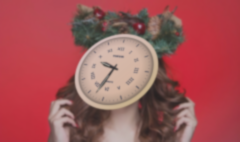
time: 9:33
